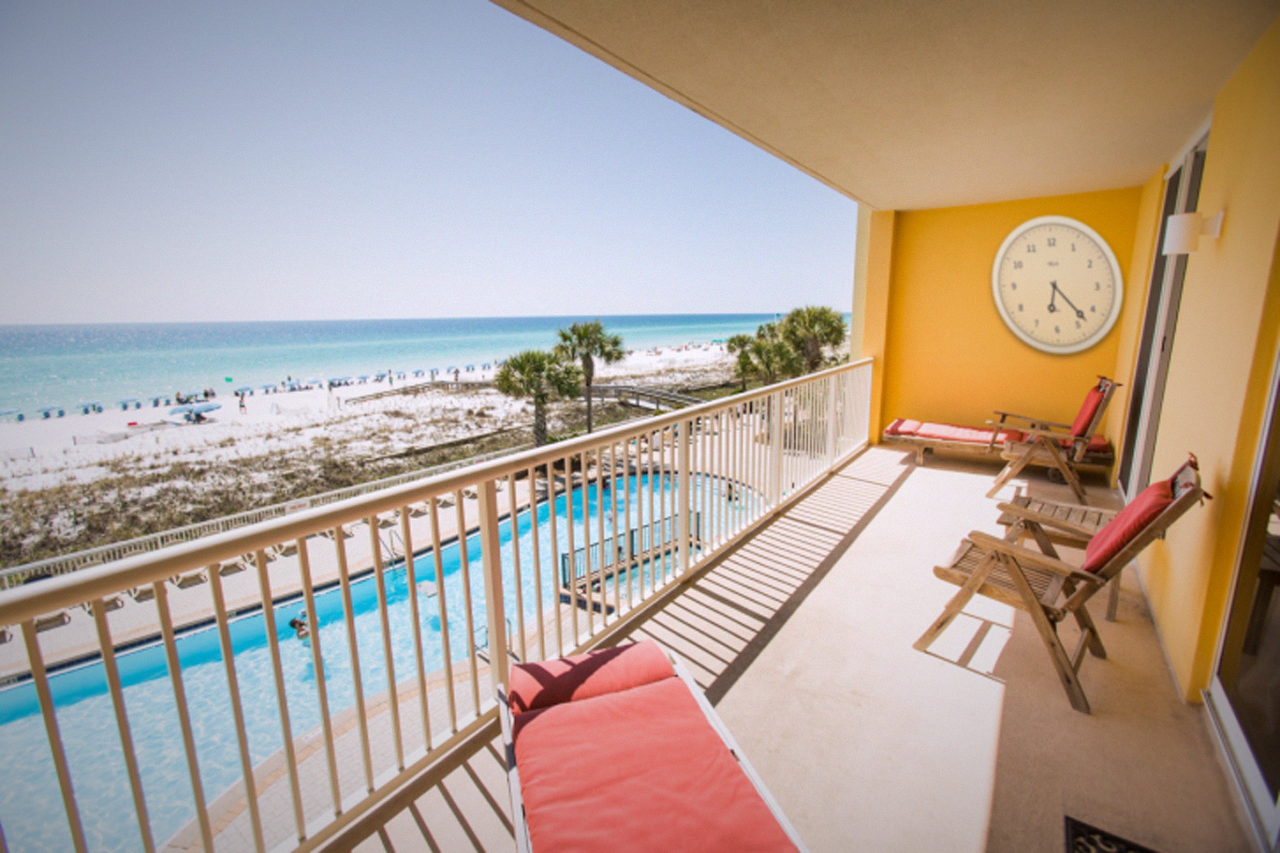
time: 6:23
